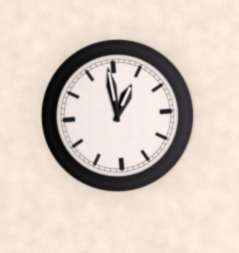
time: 12:59
